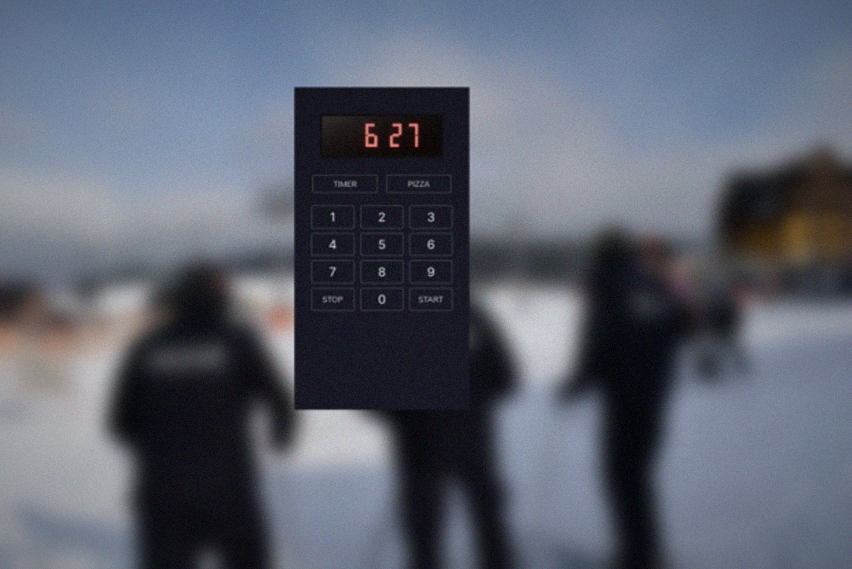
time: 6:27
